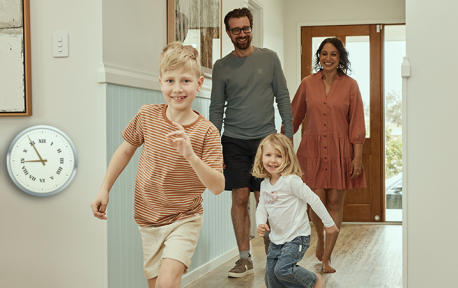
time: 8:55
